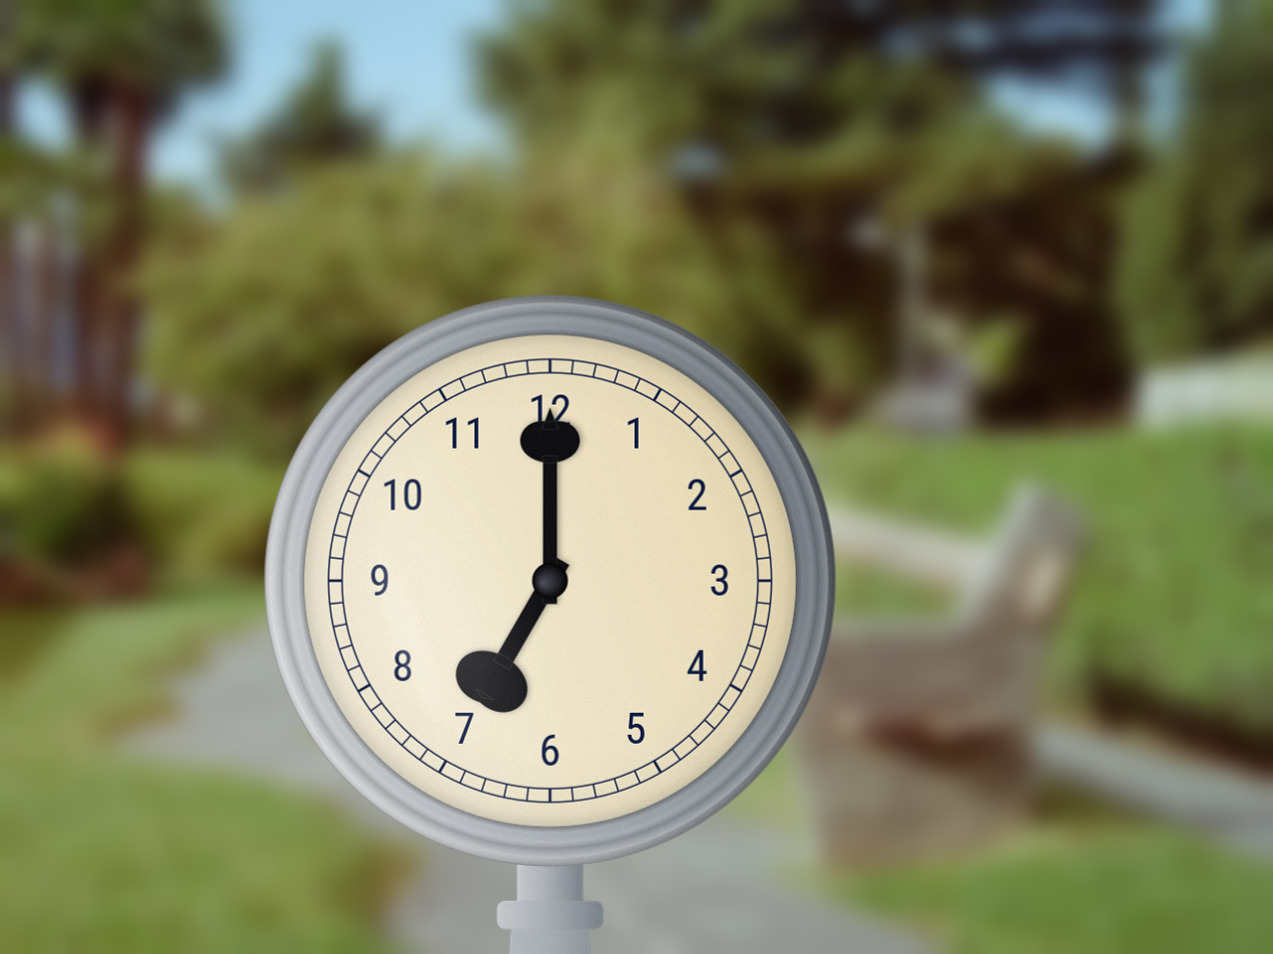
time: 7:00
